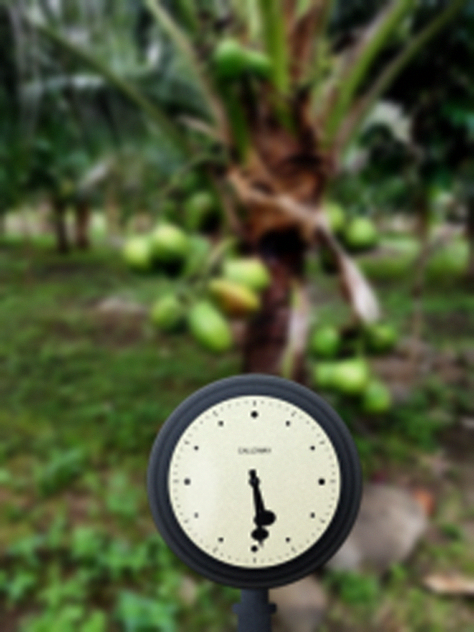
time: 5:29
